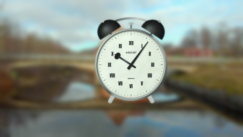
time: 10:06
